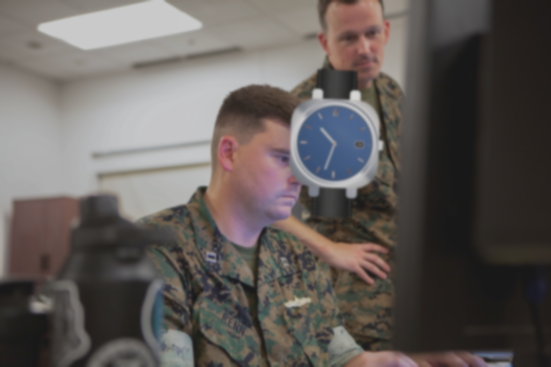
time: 10:33
